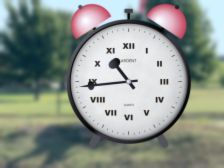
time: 10:44
